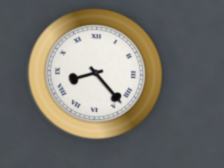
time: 8:23
